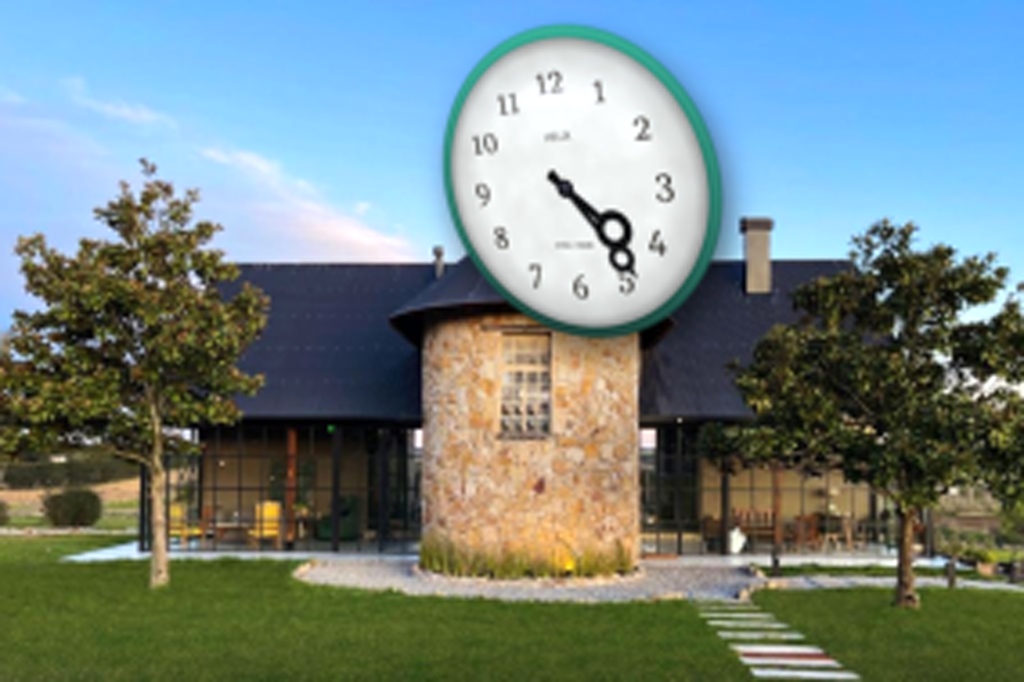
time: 4:24
